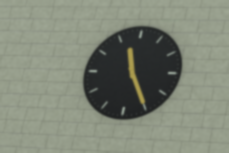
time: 11:25
